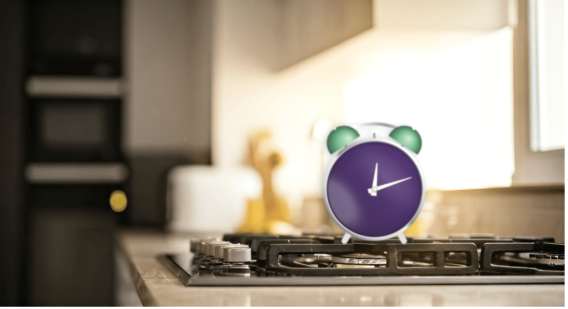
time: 12:12
